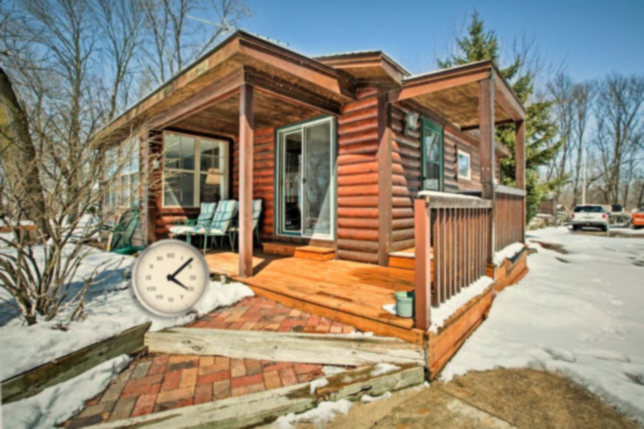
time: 4:08
